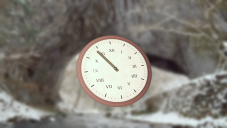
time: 10:54
